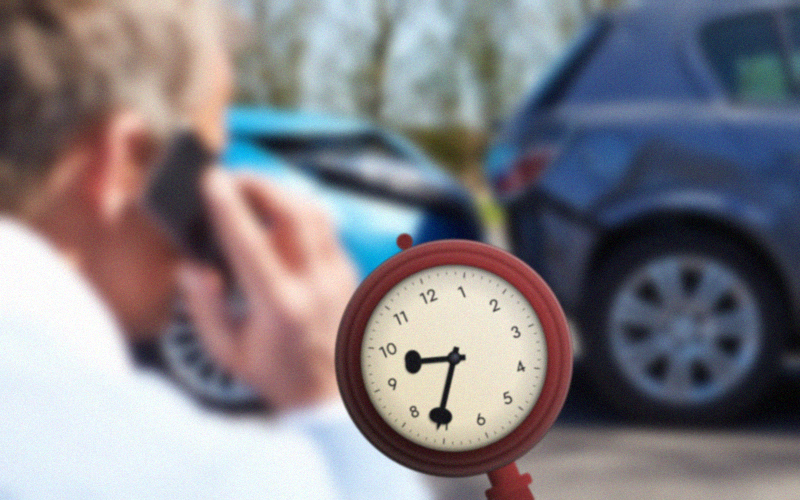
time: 9:36
